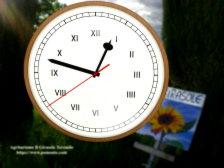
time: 12:47:39
